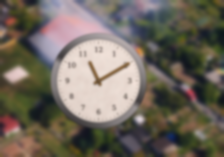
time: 11:10
